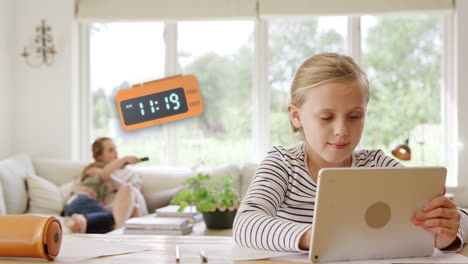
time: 11:19
